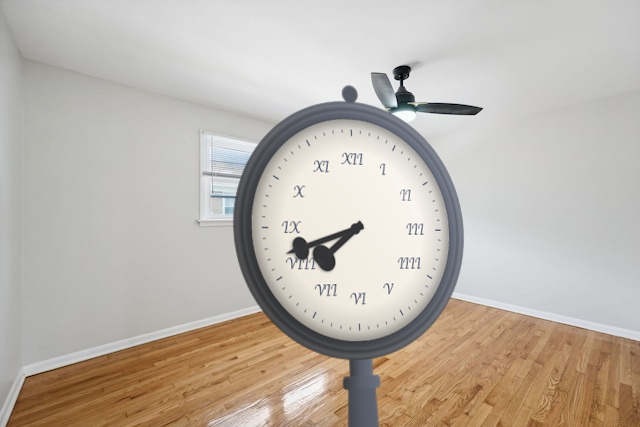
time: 7:42
